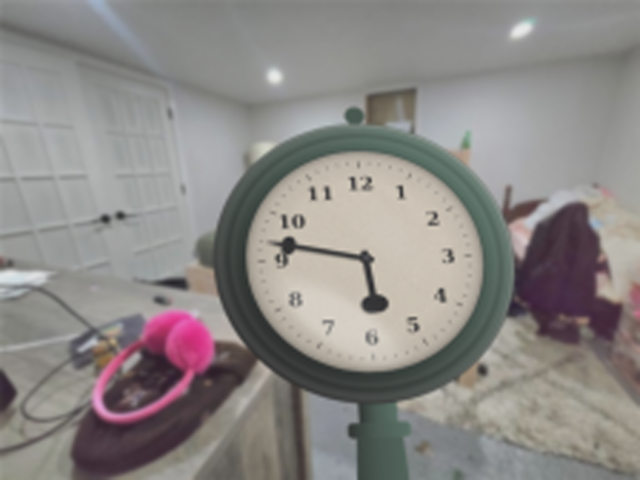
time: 5:47
